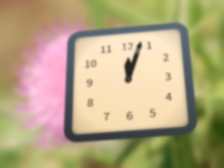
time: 12:03
